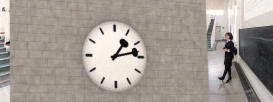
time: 1:13
